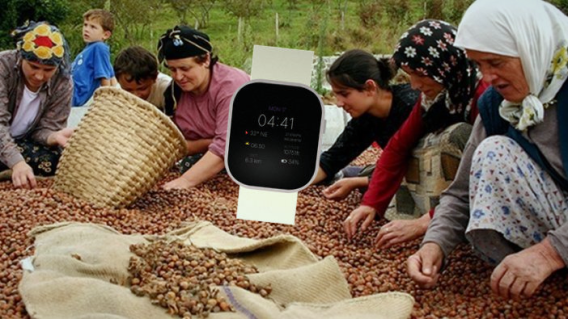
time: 4:41
